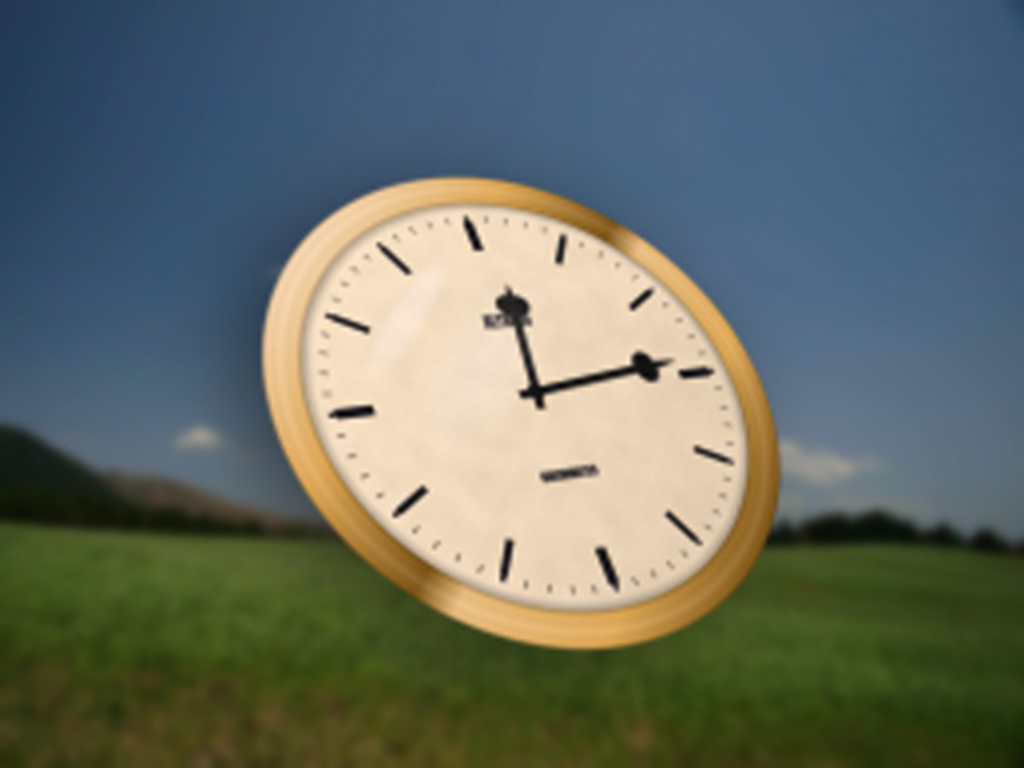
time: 12:14
